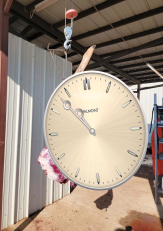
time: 10:53
